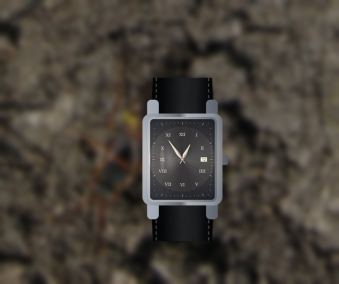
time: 12:54
